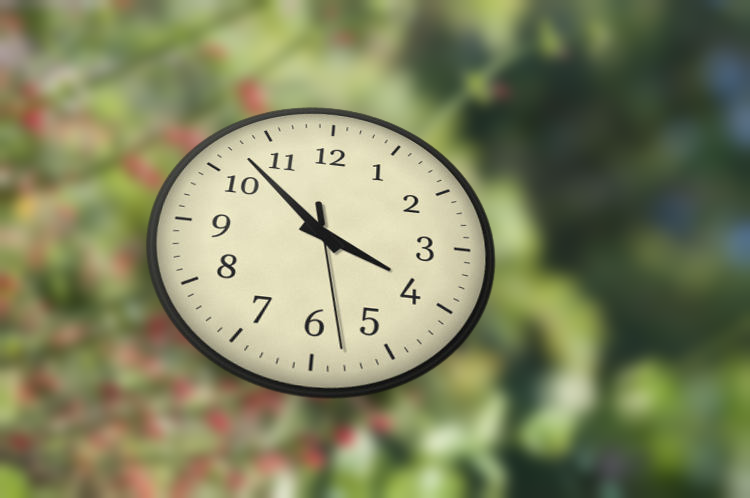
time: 3:52:28
